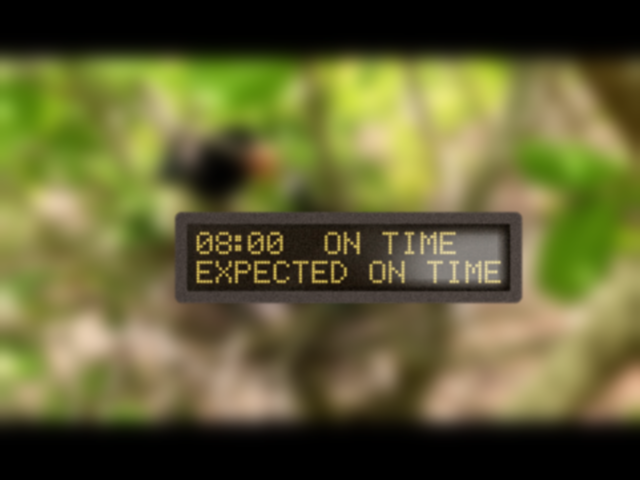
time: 8:00
